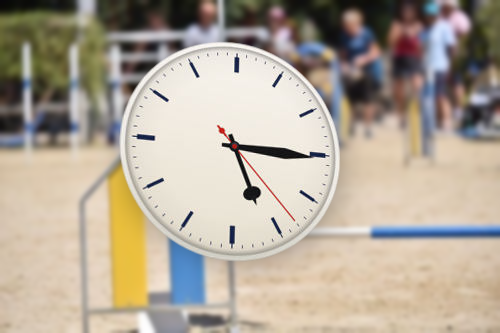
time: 5:15:23
